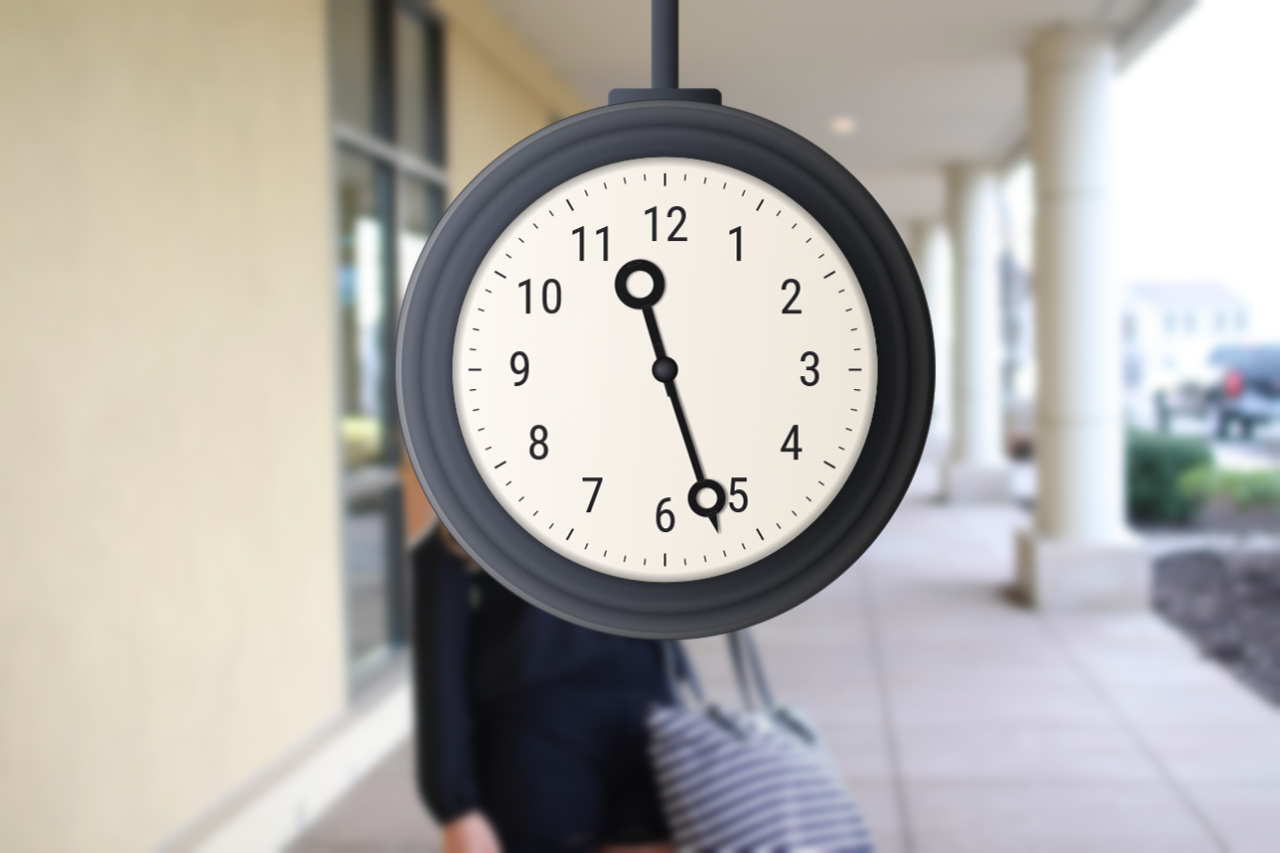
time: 11:27
